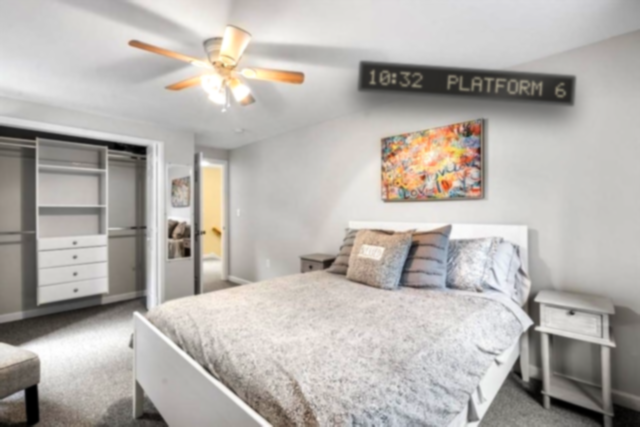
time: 10:32
